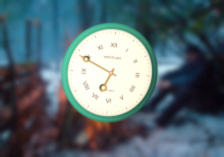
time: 6:49
